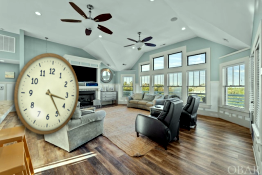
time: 3:24
